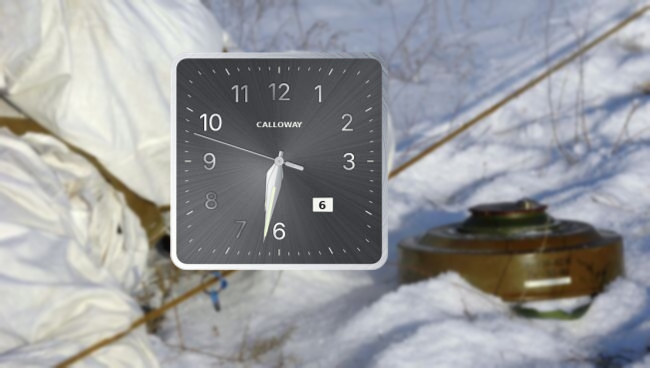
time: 6:31:48
